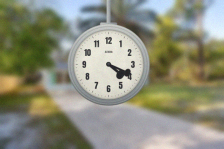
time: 4:19
